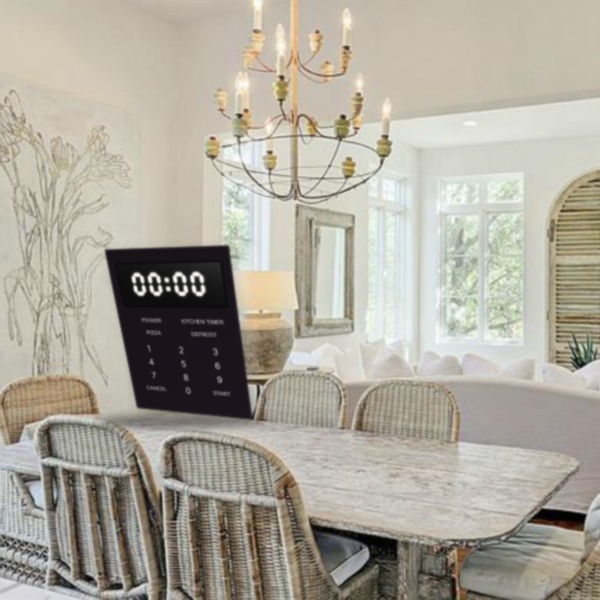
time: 0:00
